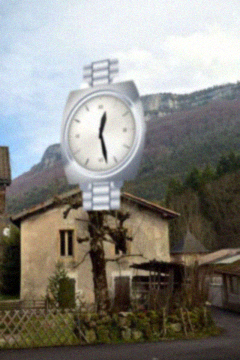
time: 12:28
